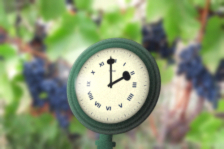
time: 1:59
